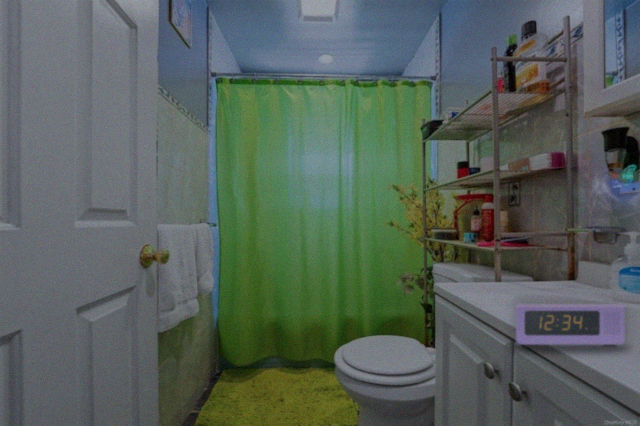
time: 12:34
